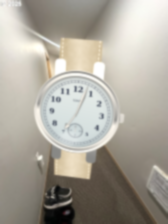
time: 7:03
